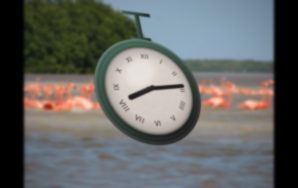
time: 8:14
